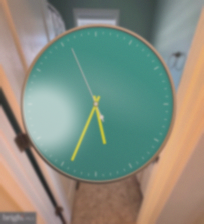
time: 5:33:56
